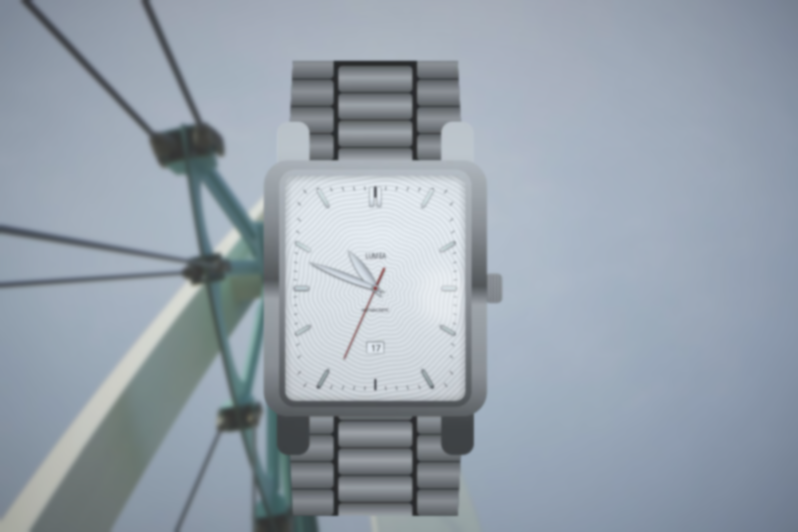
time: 10:48:34
